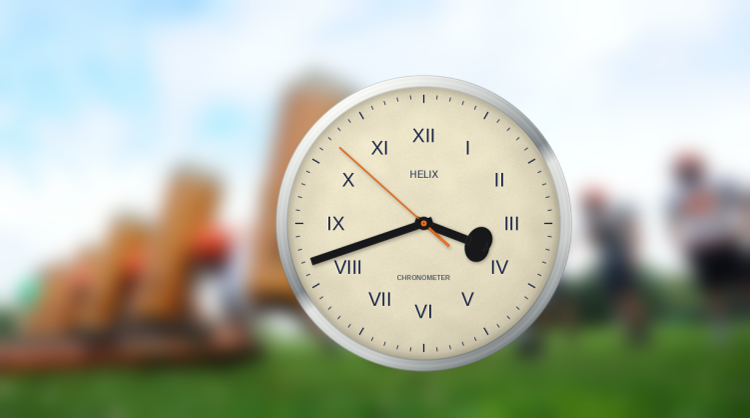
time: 3:41:52
